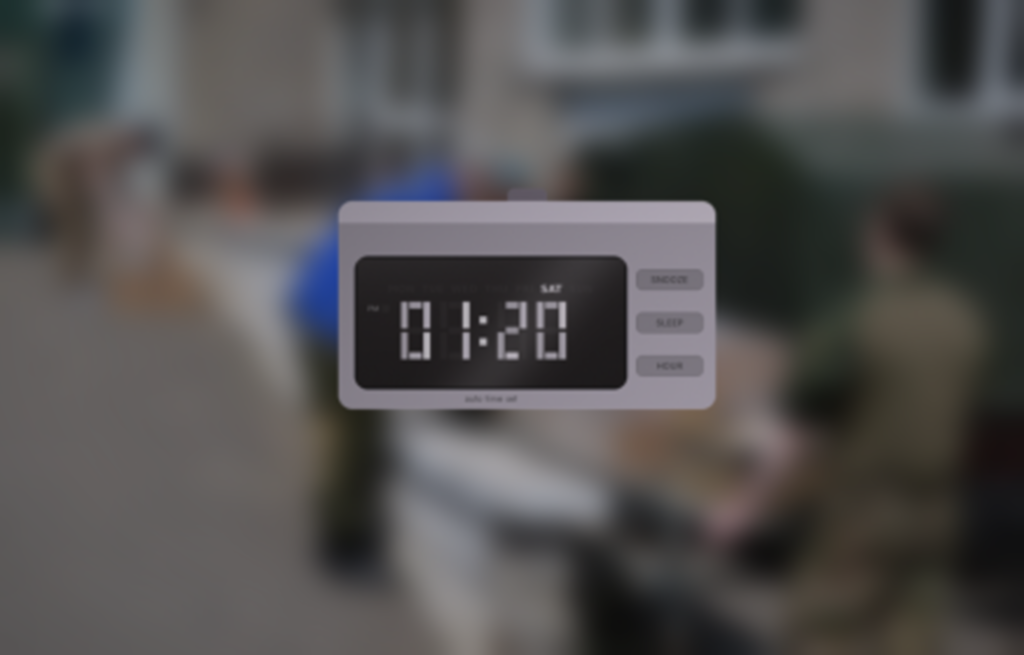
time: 1:20
